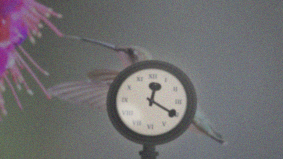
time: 12:20
